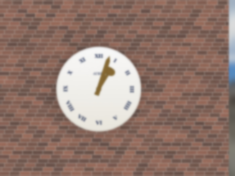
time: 1:03
